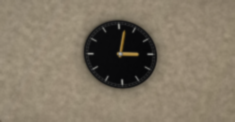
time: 3:02
